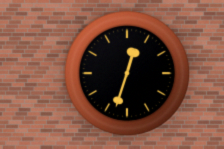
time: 12:33
